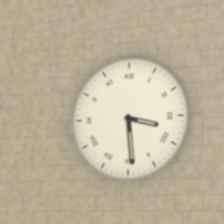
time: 3:29
